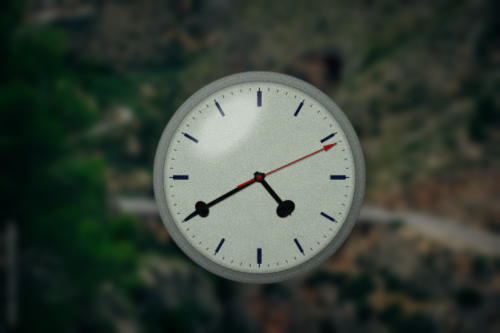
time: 4:40:11
